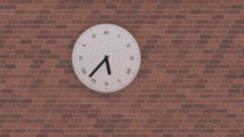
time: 5:37
